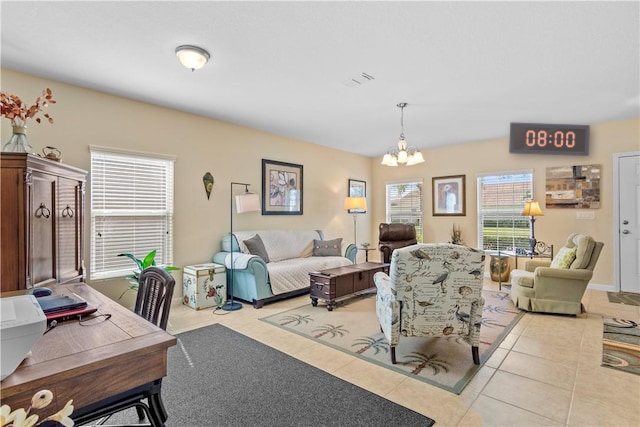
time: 8:00
